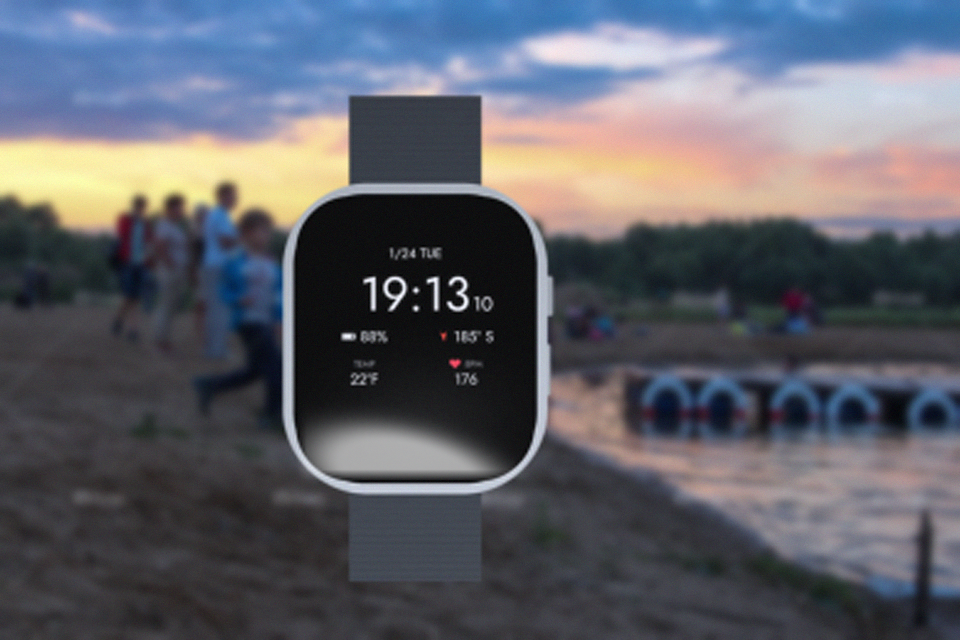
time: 19:13:10
